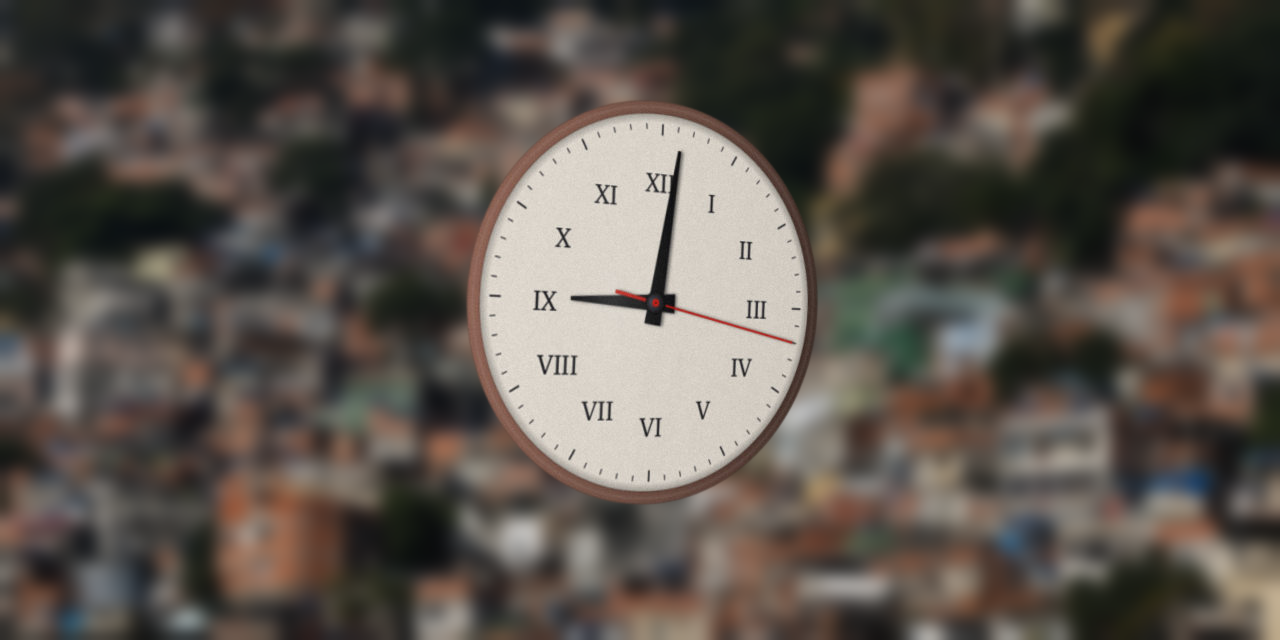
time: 9:01:17
